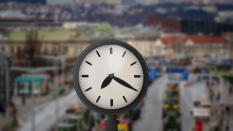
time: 7:20
